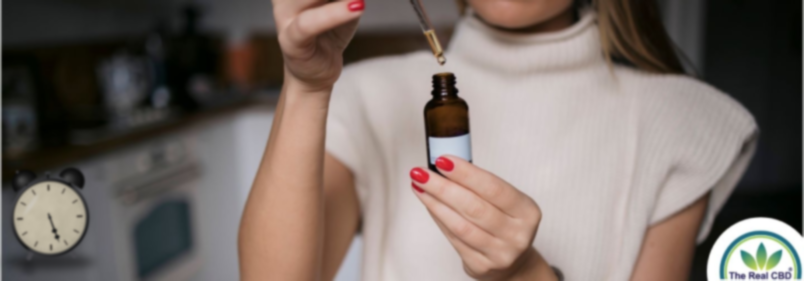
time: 5:27
